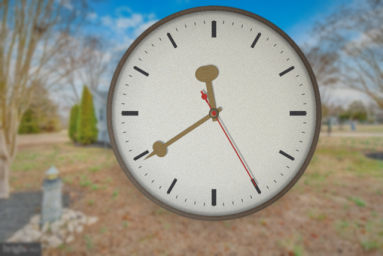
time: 11:39:25
